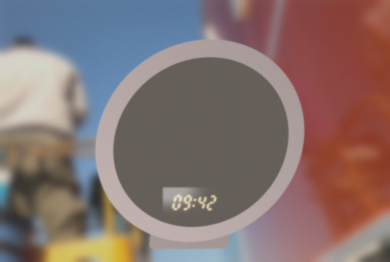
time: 9:42
